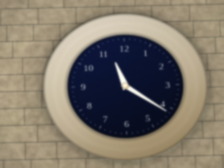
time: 11:21
